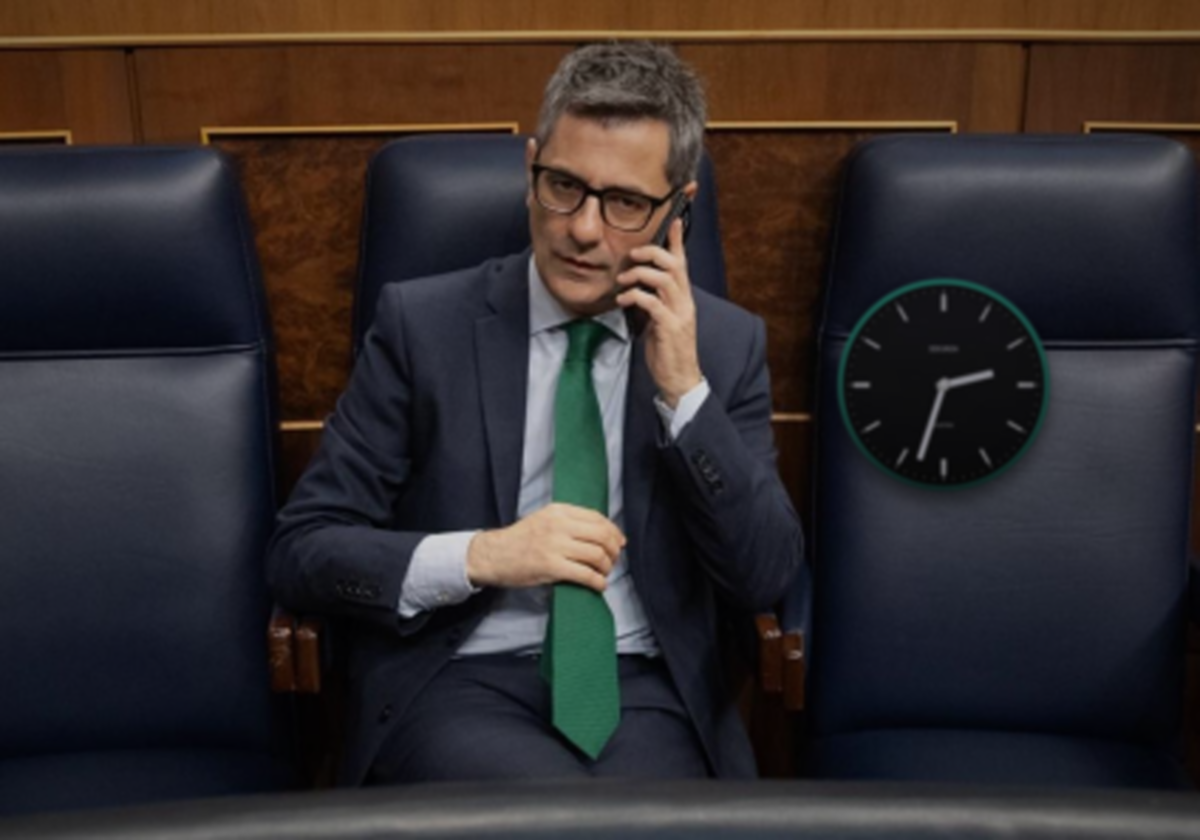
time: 2:33
